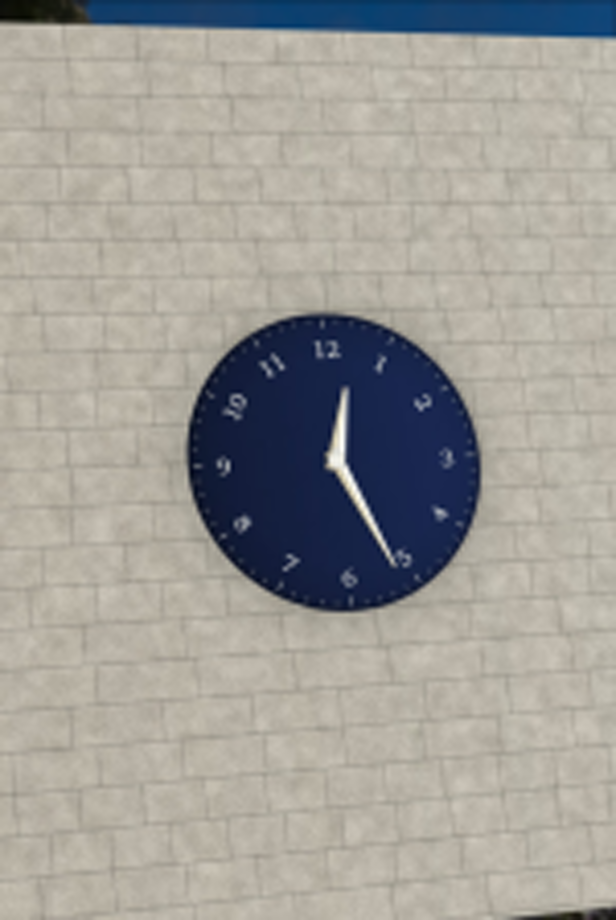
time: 12:26
